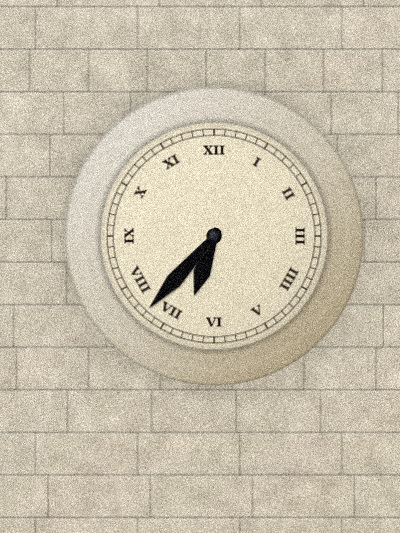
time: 6:37
